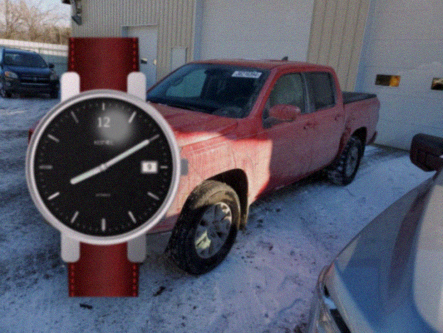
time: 8:10
